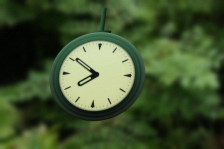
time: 7:51
